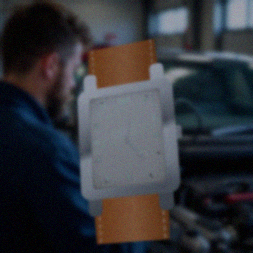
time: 12:24
